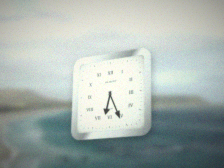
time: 6:26
